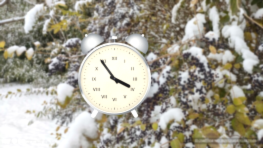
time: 3:54
